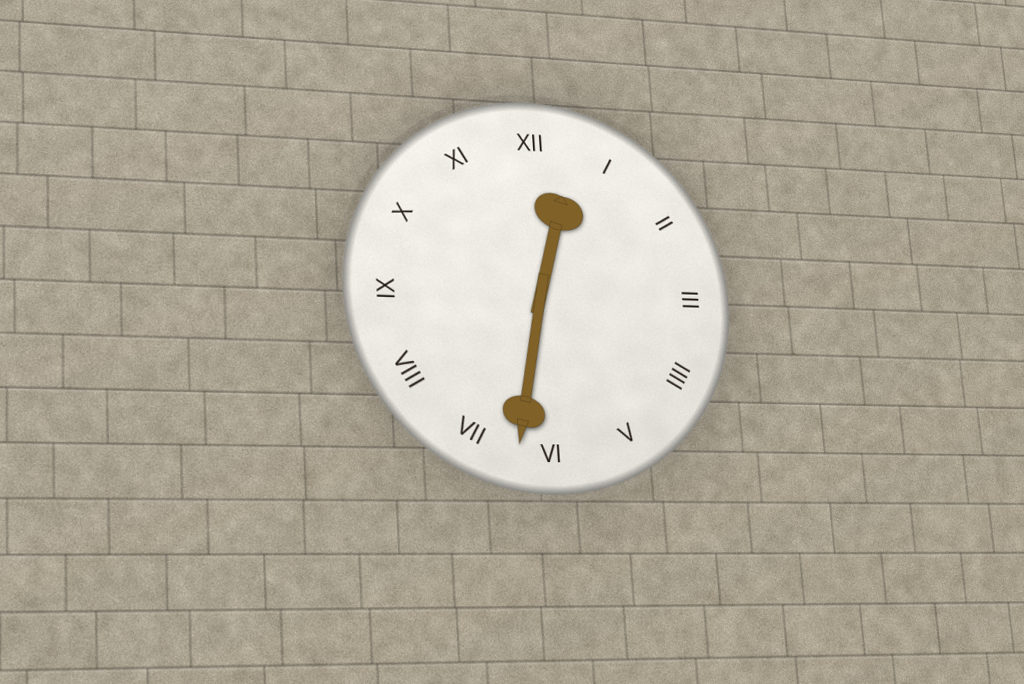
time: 12:32
